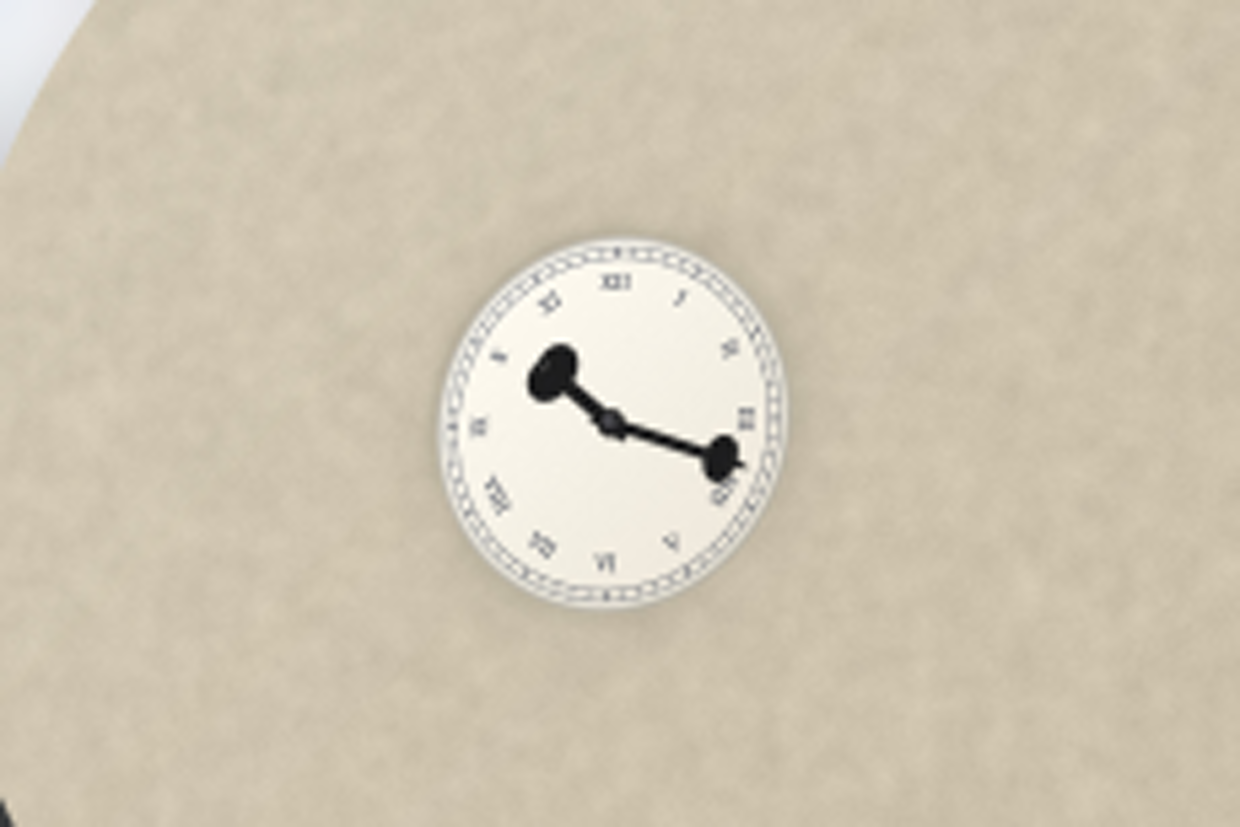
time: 10:18
